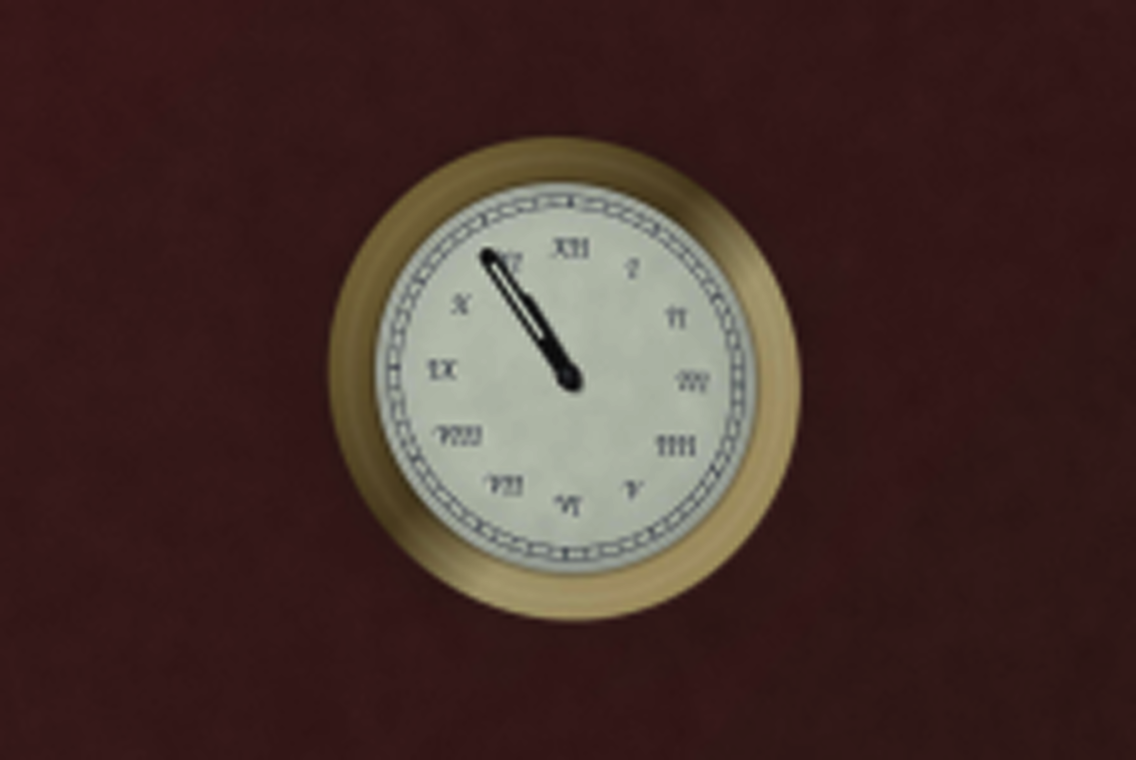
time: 10:54
